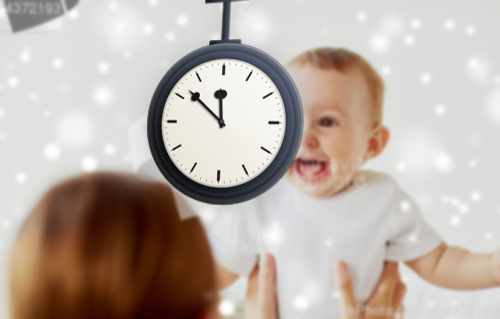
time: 11:52
